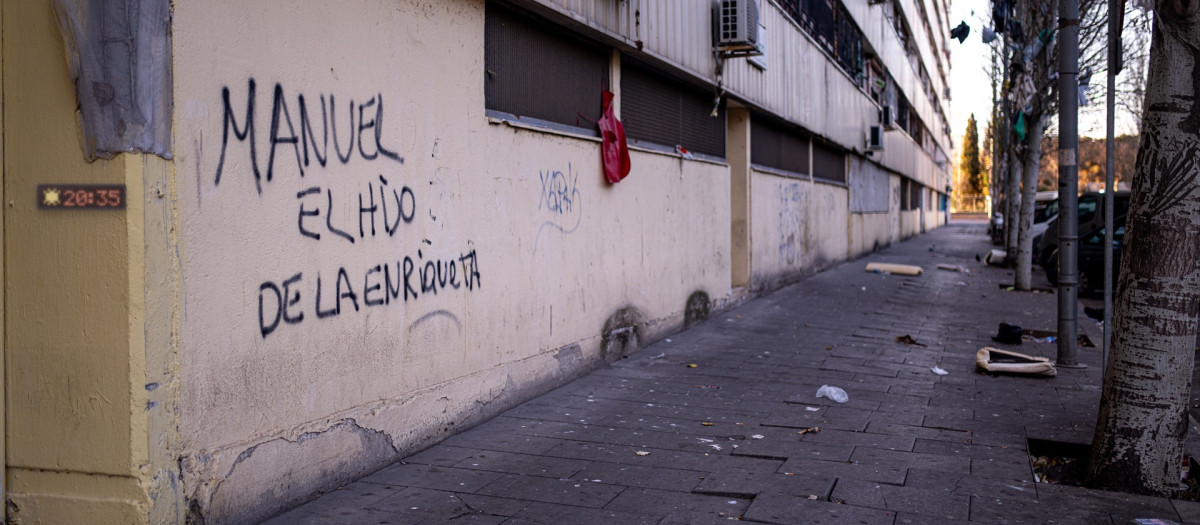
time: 20:35
